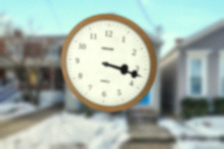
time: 3:17
